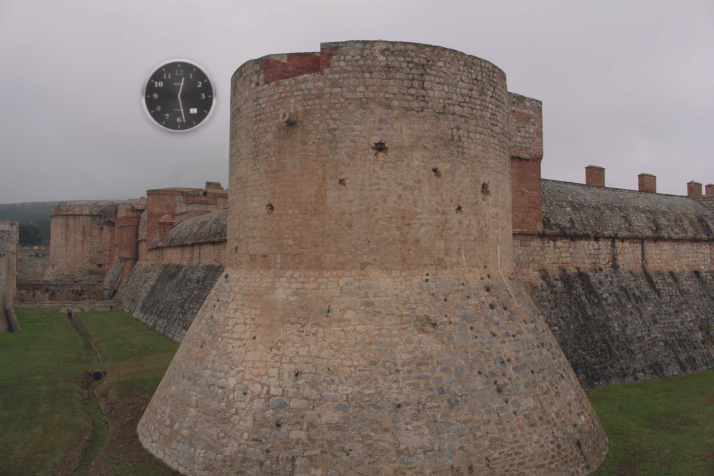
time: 12:28
